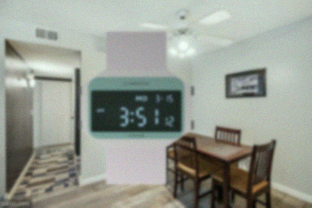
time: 3:51
